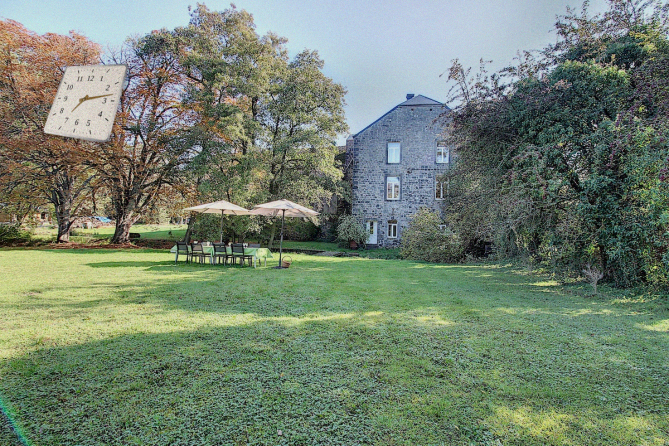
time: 7:13
